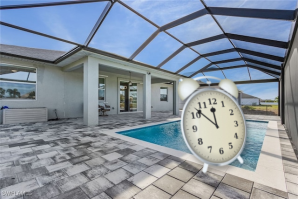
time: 11:52
